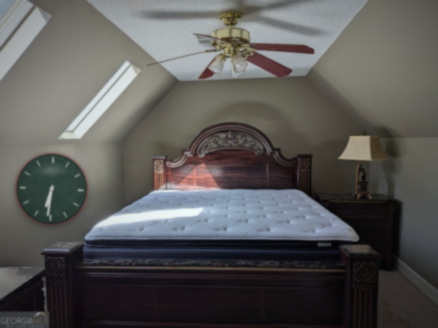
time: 6:31
